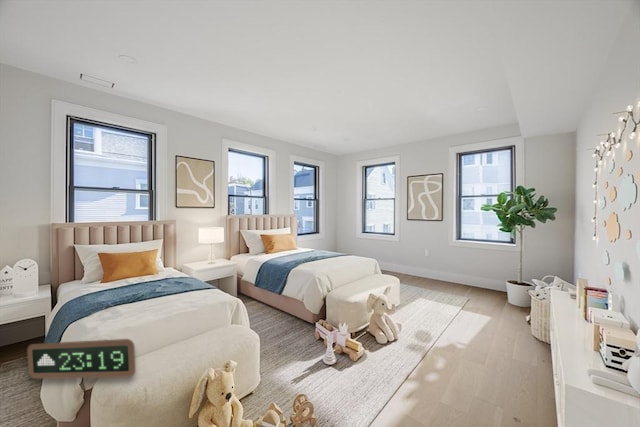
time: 23:19
